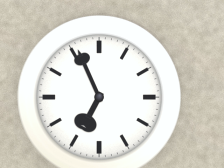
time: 6:56
